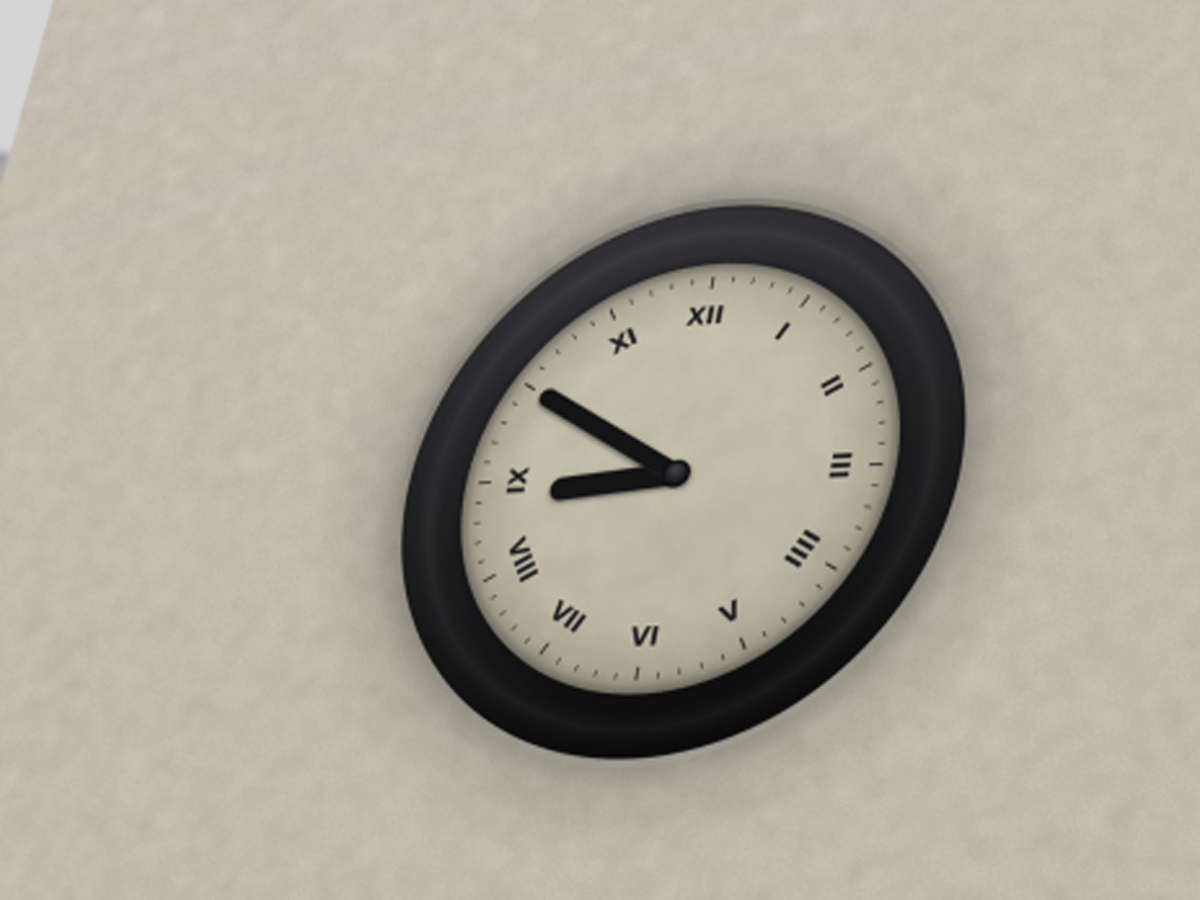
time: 8:50
